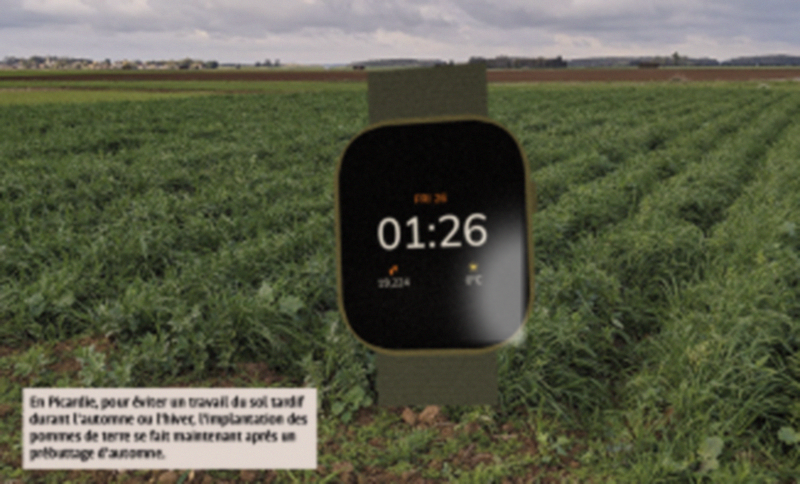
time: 1:26
